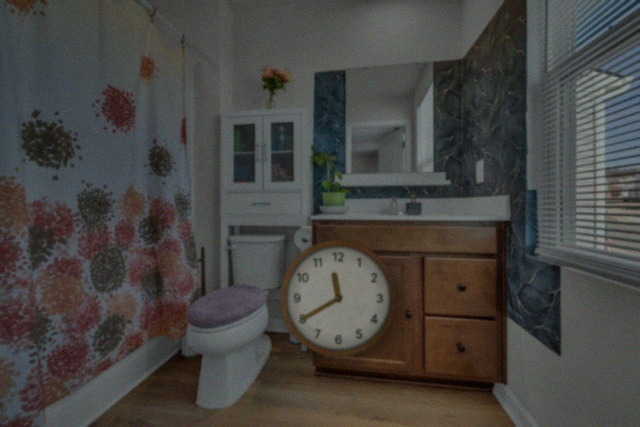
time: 11:40
